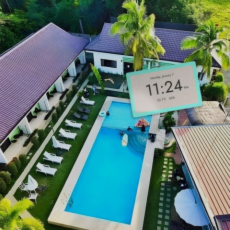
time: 11:24
